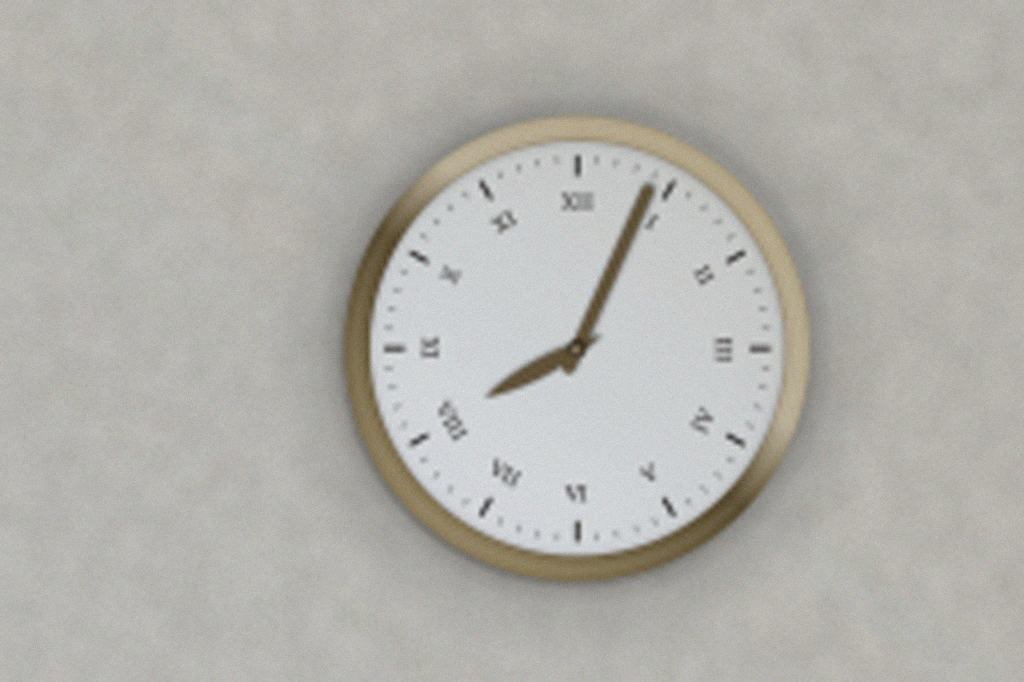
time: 8:04
